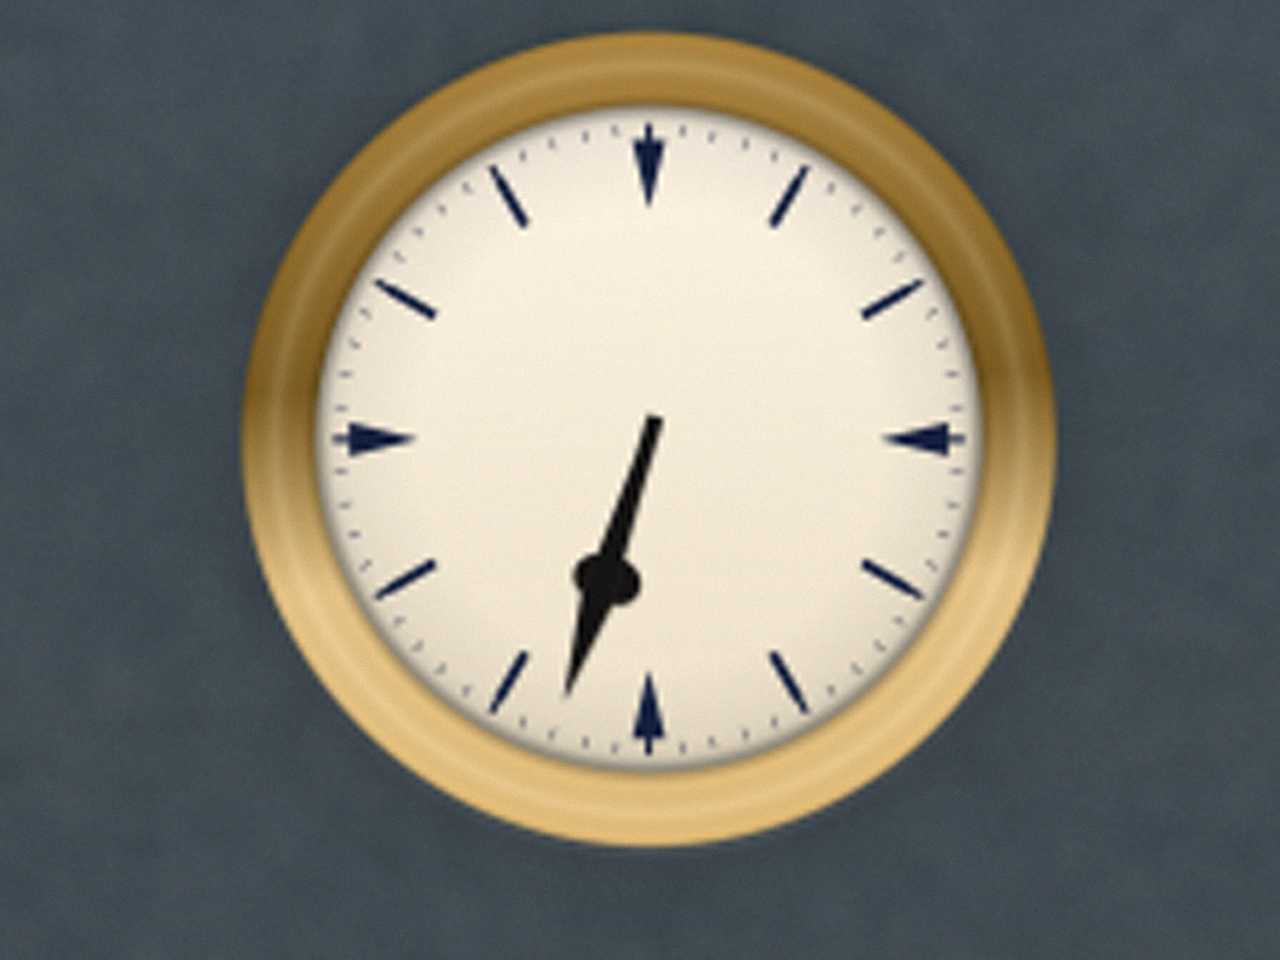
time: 6:33
